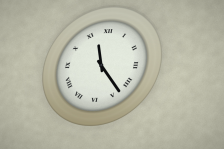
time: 11:23
